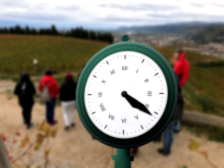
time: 4:21
